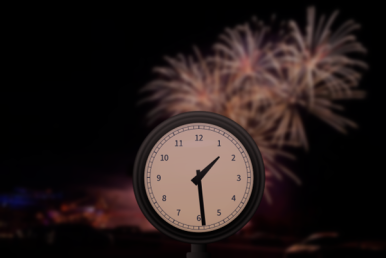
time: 1:29
